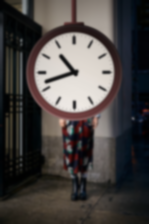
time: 10:42
